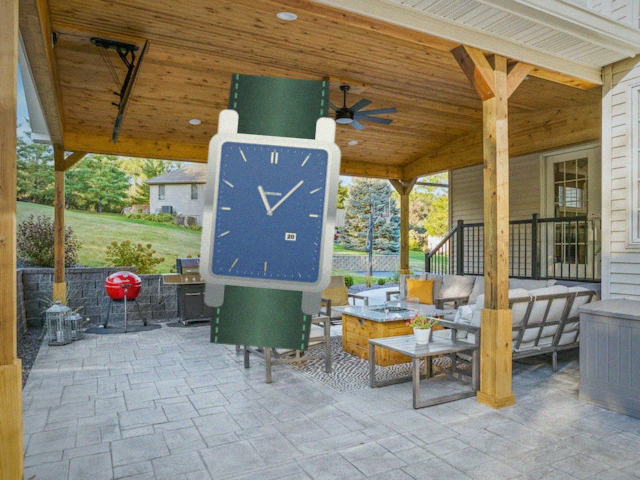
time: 11:07
